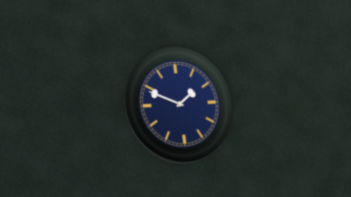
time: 1:49
